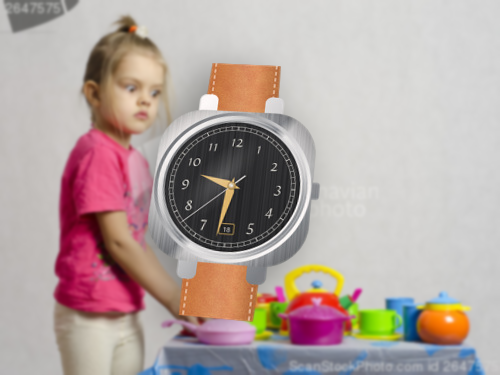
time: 9:31:38
